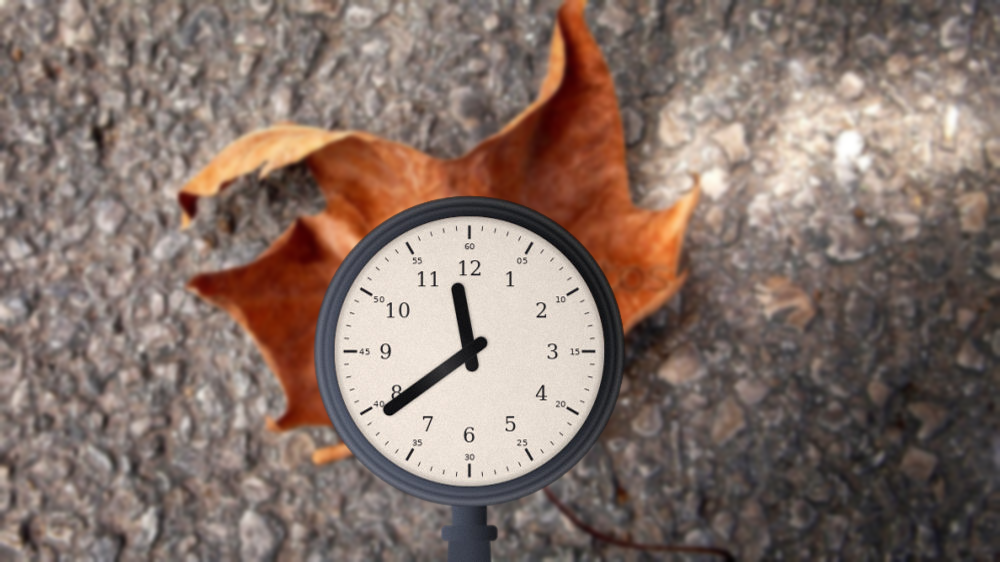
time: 11:39
